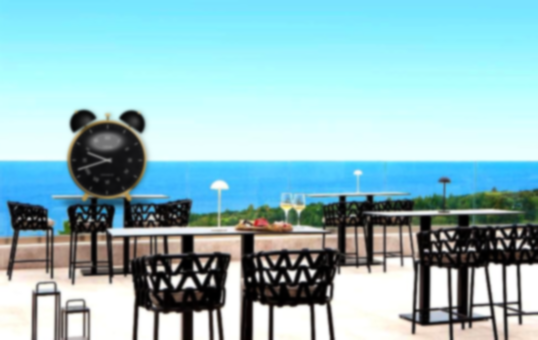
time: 9:42
